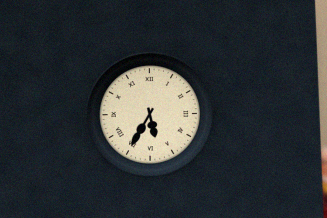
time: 5:35
